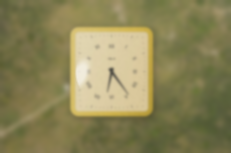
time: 6:24
